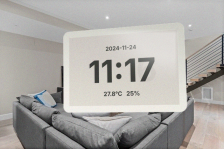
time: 11:17
